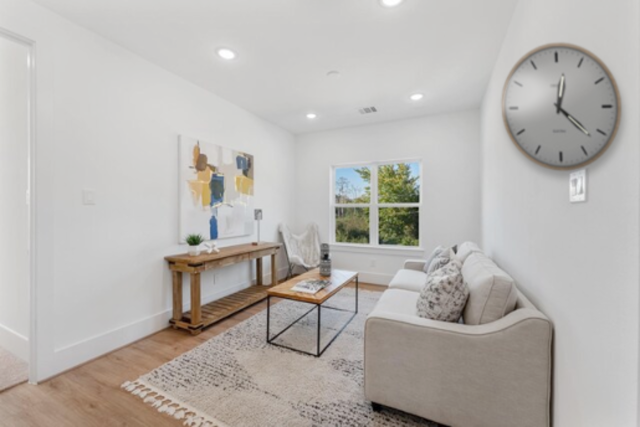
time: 12:22
